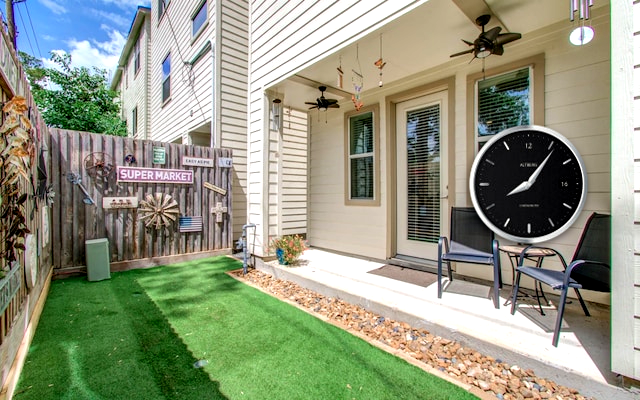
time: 8:06
